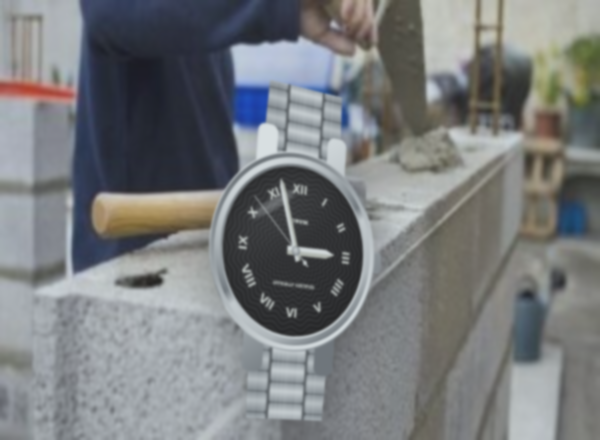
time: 2:56:52
